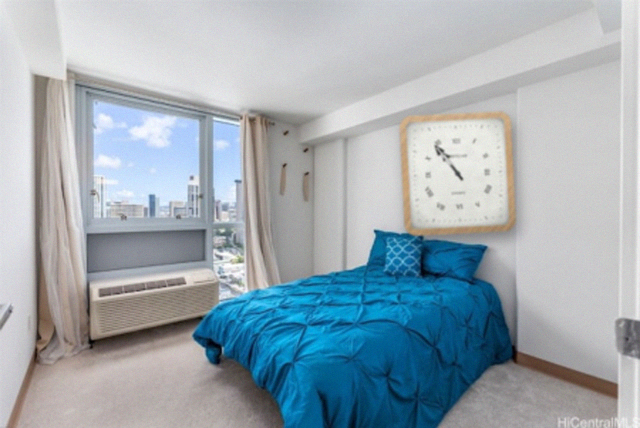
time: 10:54
